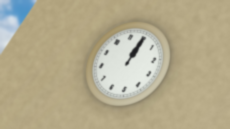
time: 12:00
